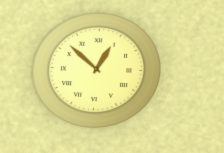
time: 12:52
